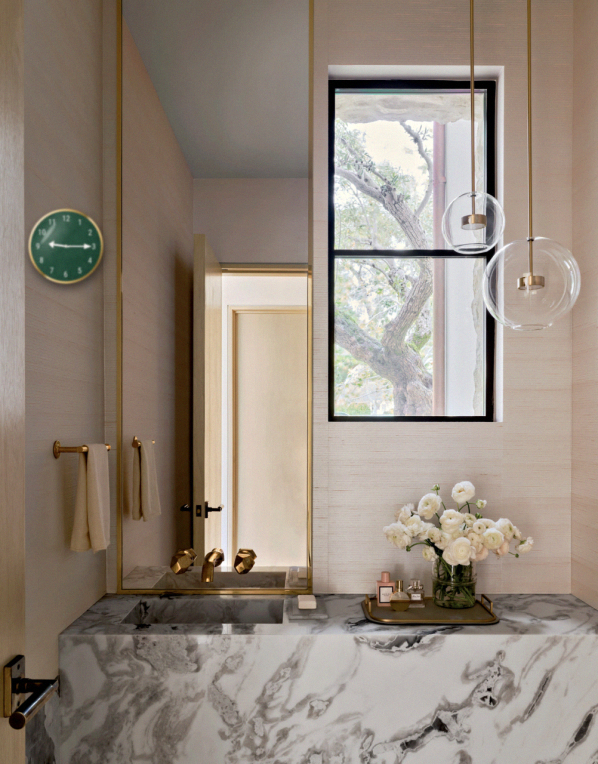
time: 9:15
